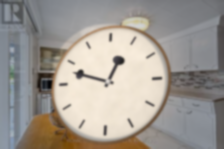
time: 12:48
